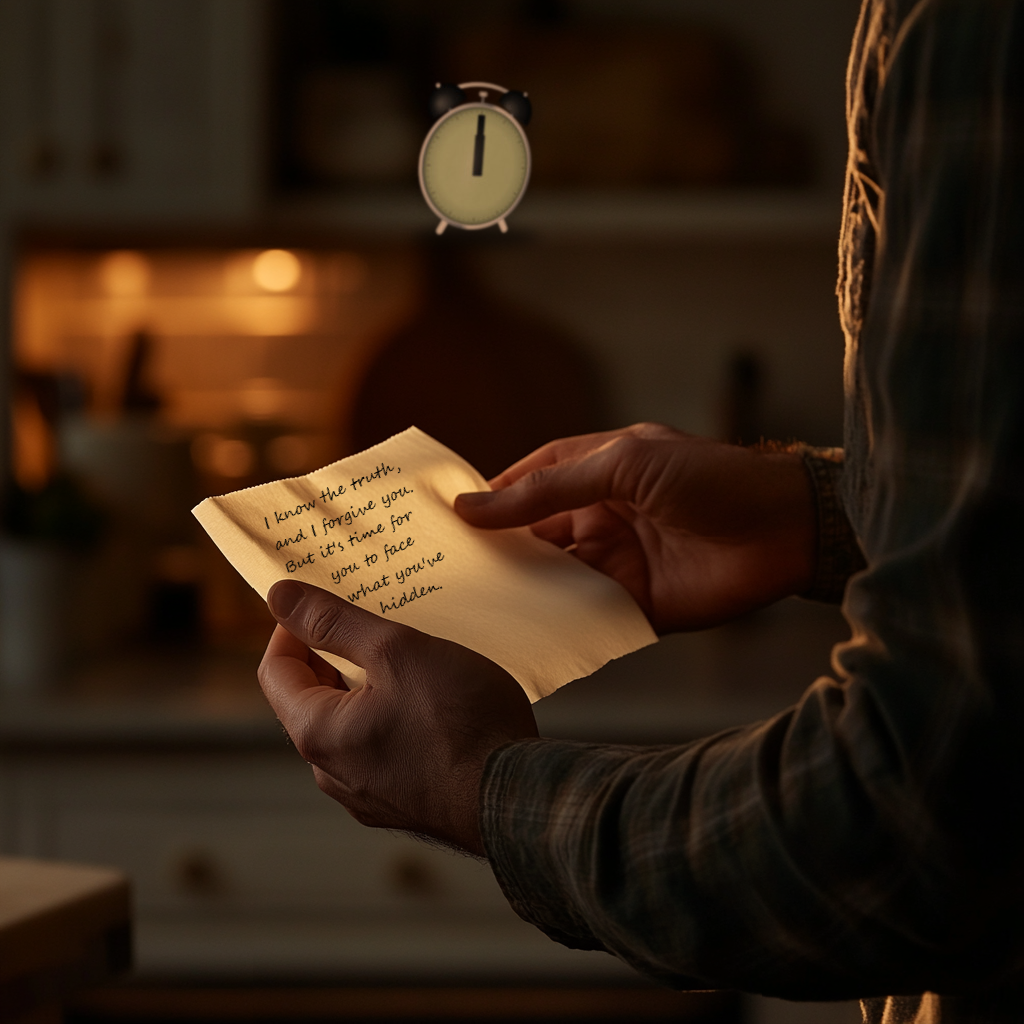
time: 12:00
